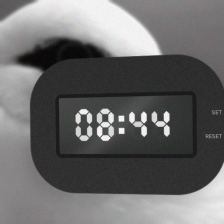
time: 8:44
